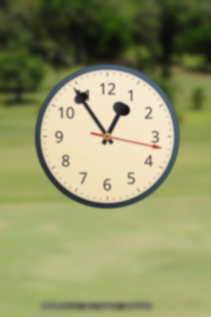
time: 12:54:17
